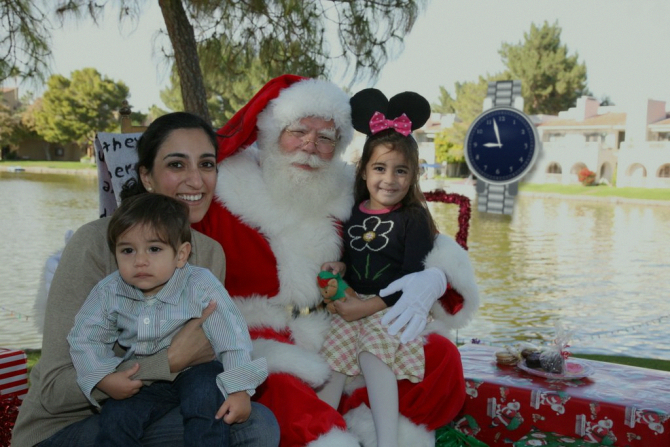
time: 8:57
